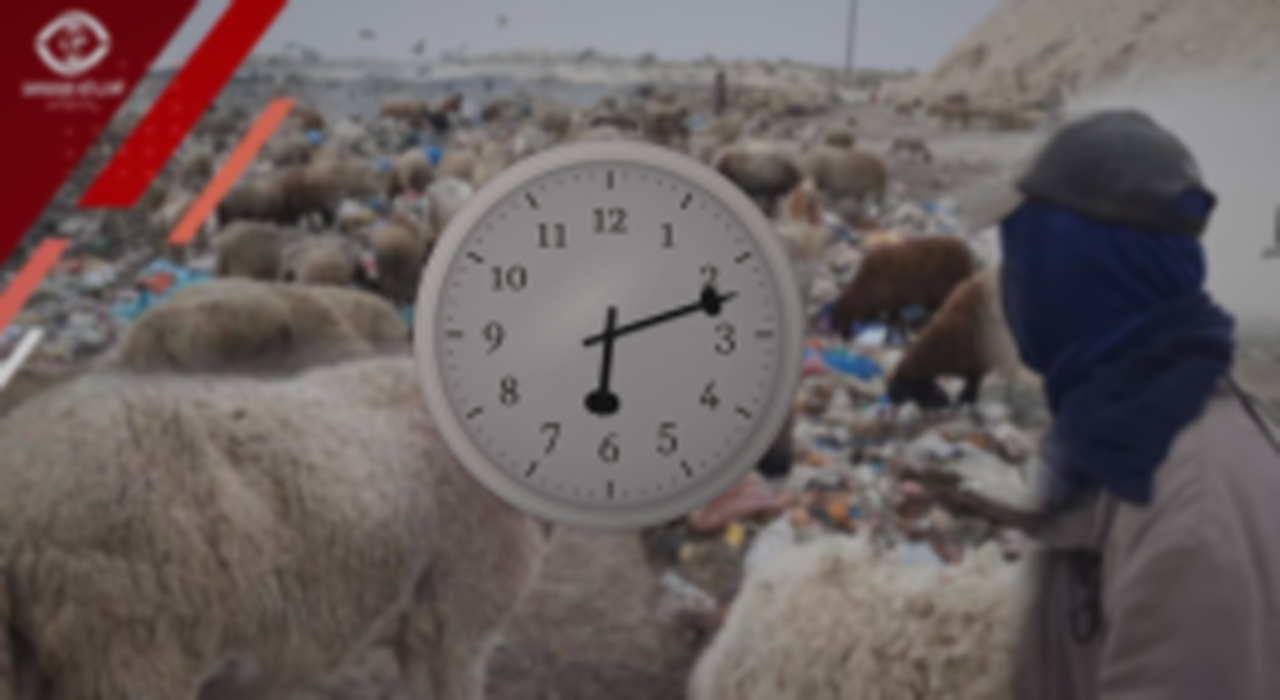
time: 6:12
